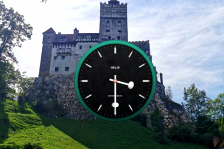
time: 3:30
